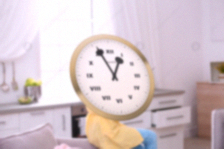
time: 12:56
